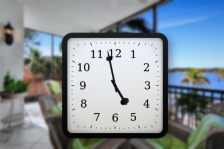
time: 4:58
